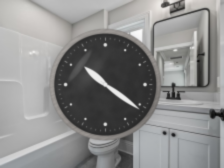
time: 10:21
